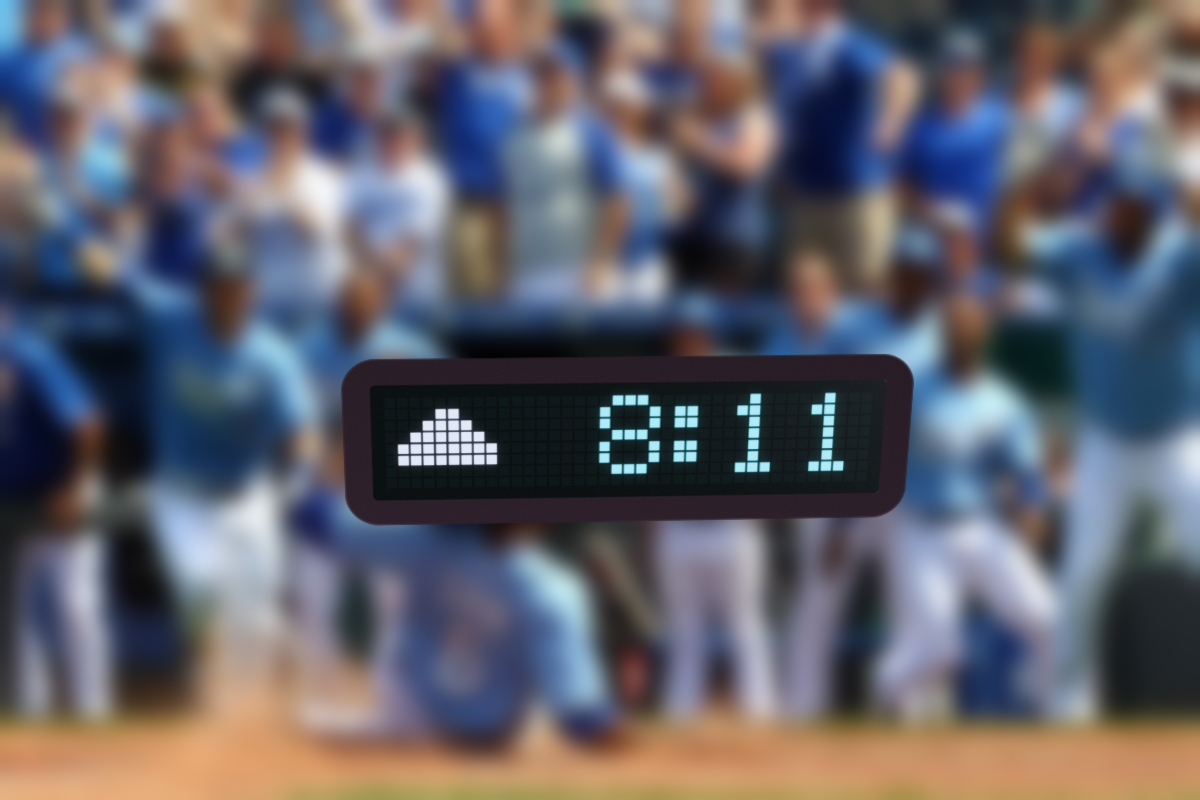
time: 8:11
